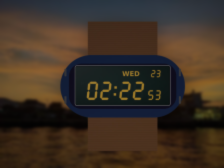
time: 2:22:53
